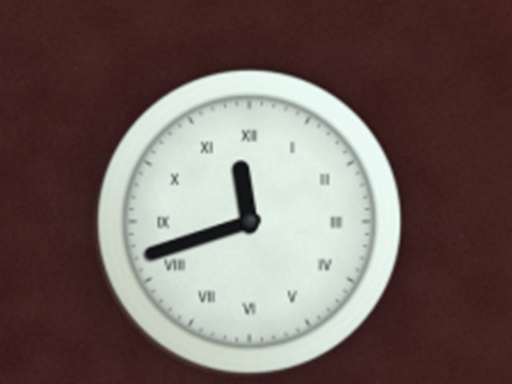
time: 11:42
